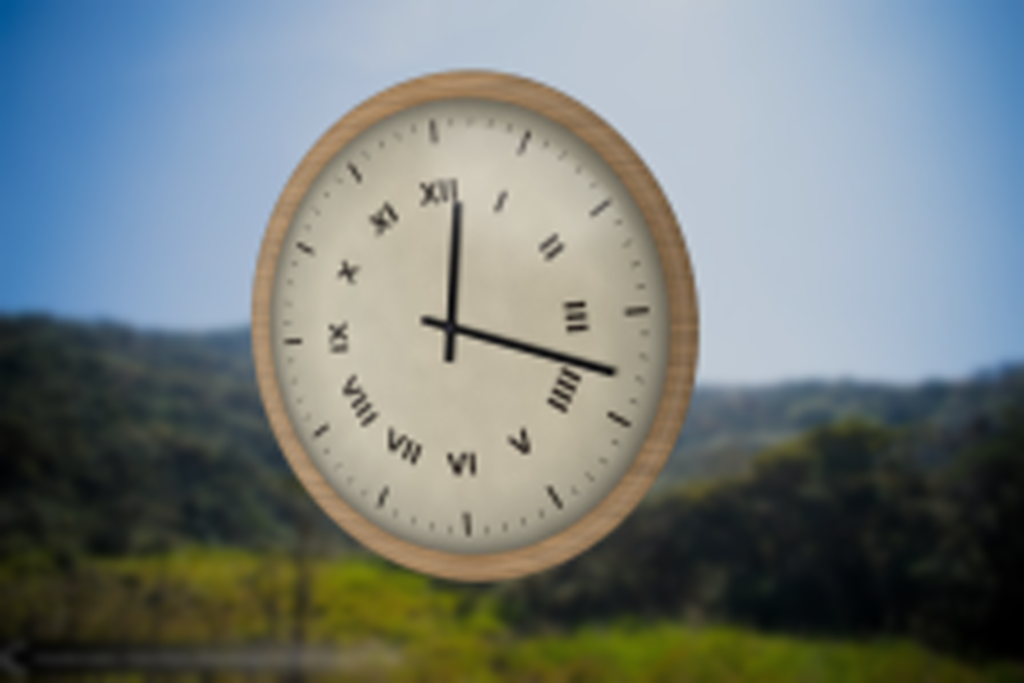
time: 12:18
